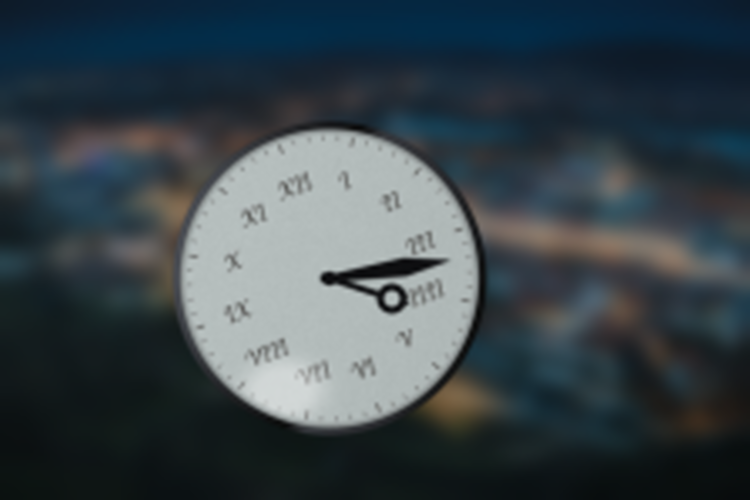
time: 4:17
